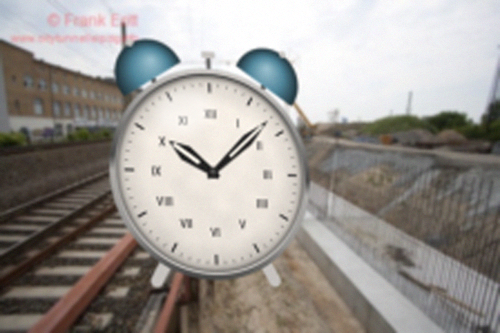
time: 10:08
